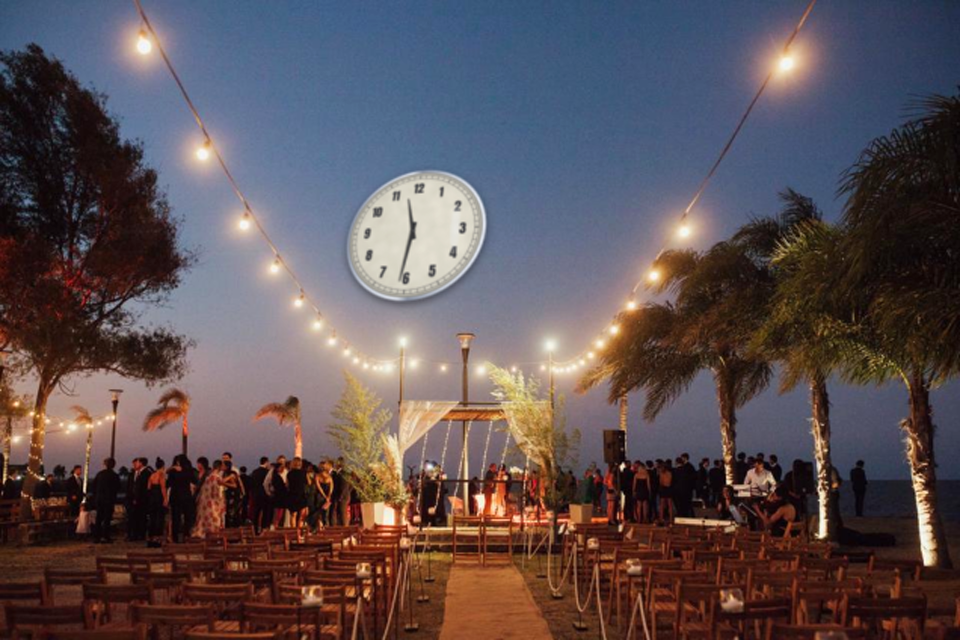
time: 11:31
